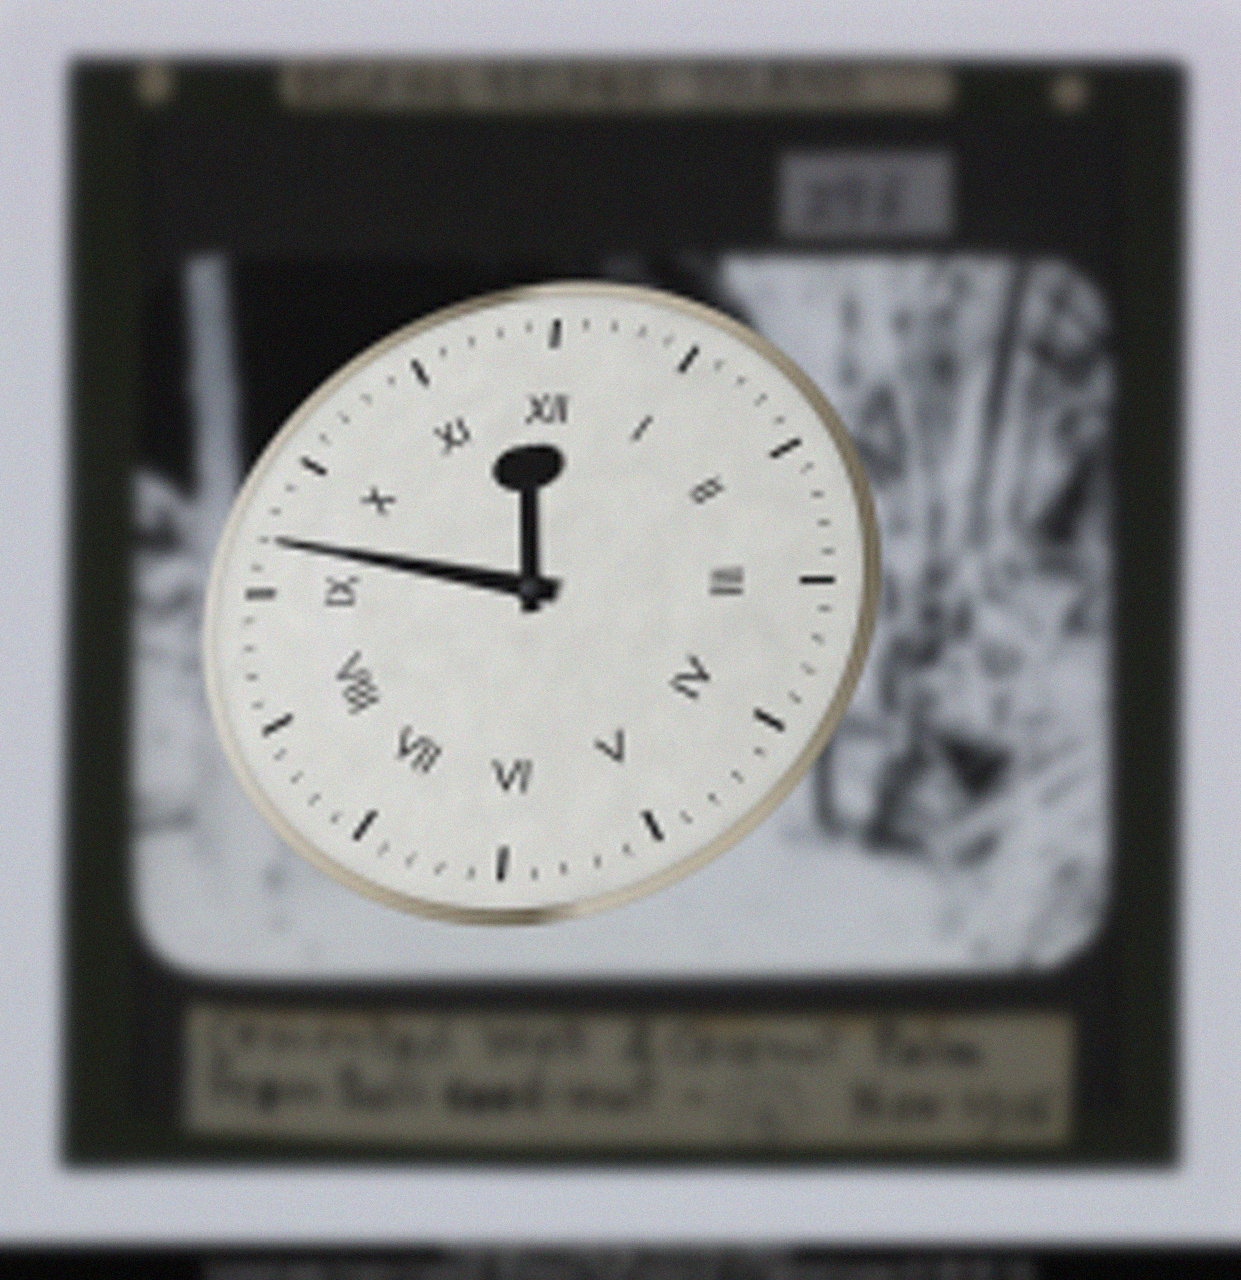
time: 11:47
